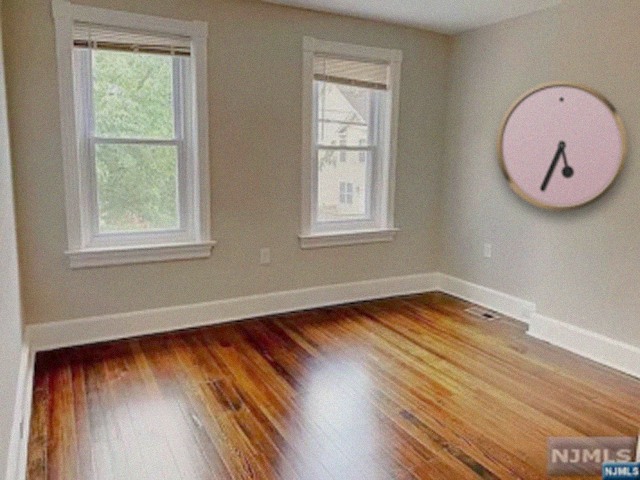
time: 5:34
